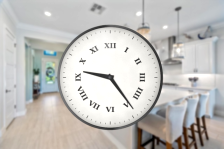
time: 9:24
